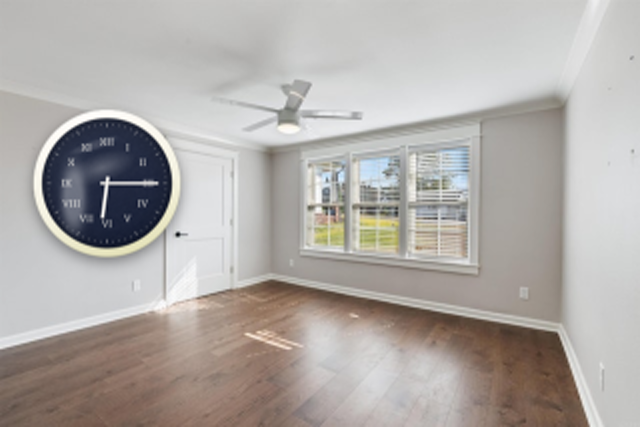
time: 6:15
